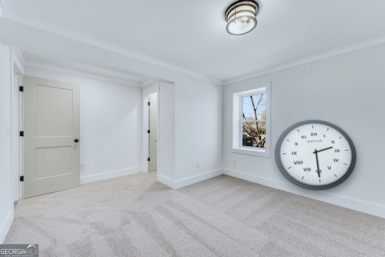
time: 2:30
